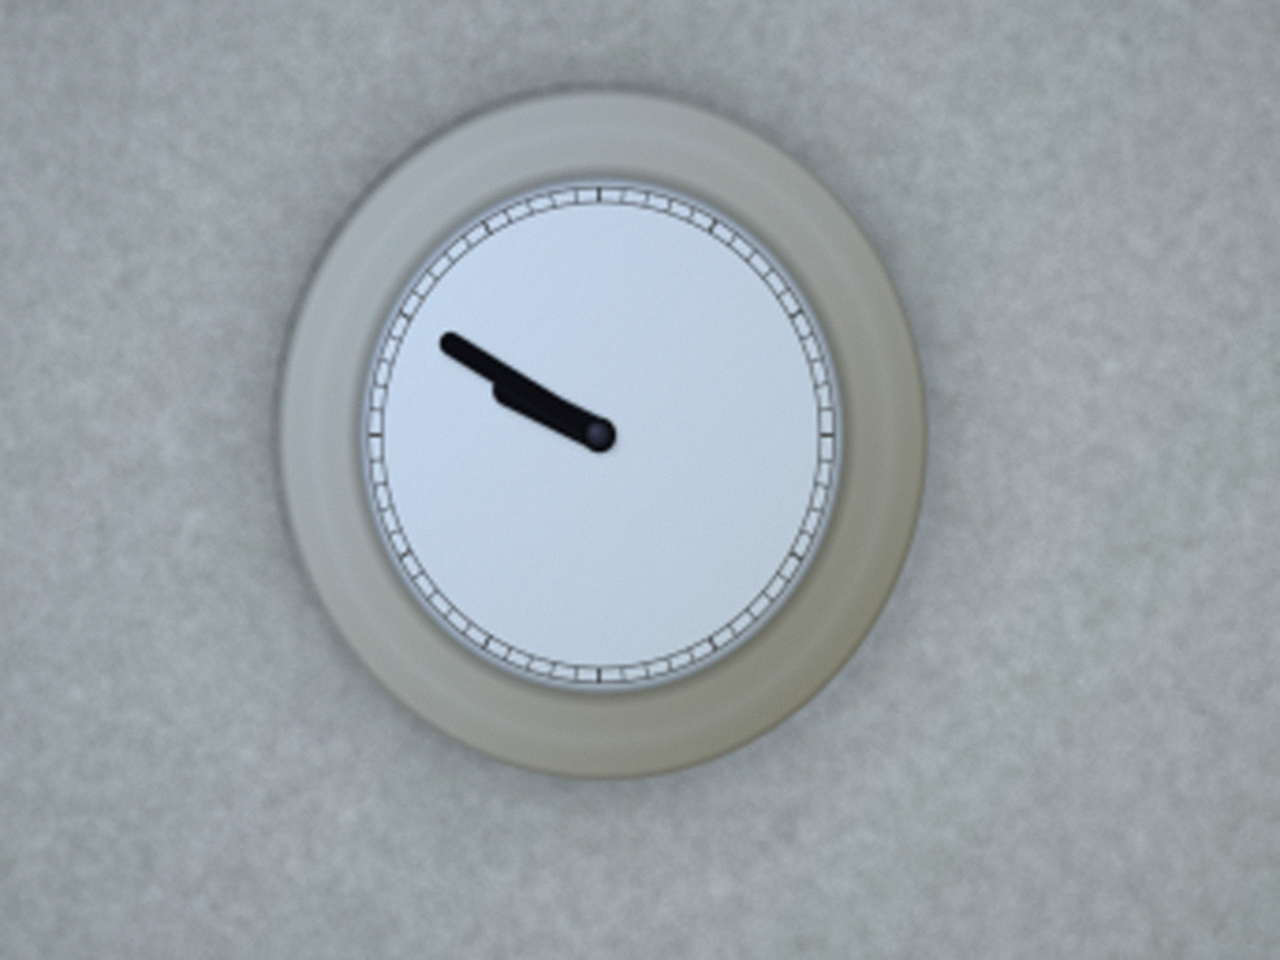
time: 9:50
